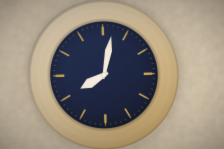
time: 8:02
